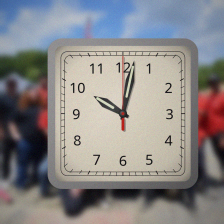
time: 10:02:00
